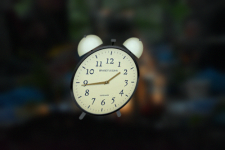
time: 1:44
